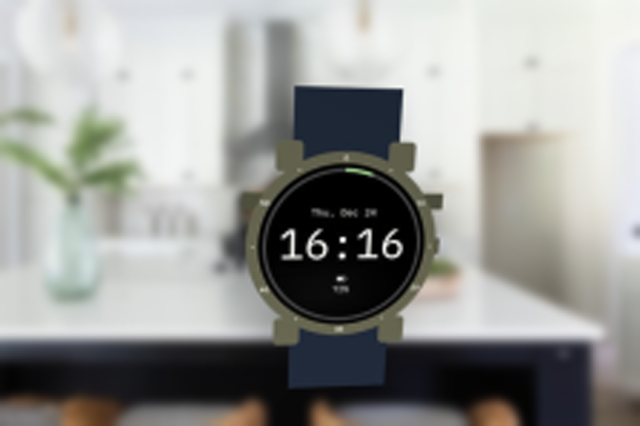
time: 16:16
